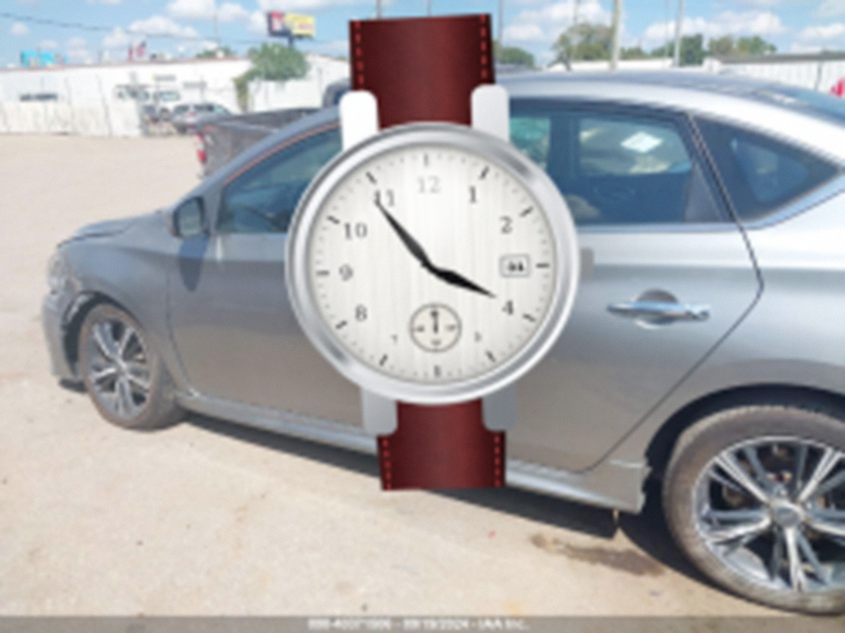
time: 3:54
